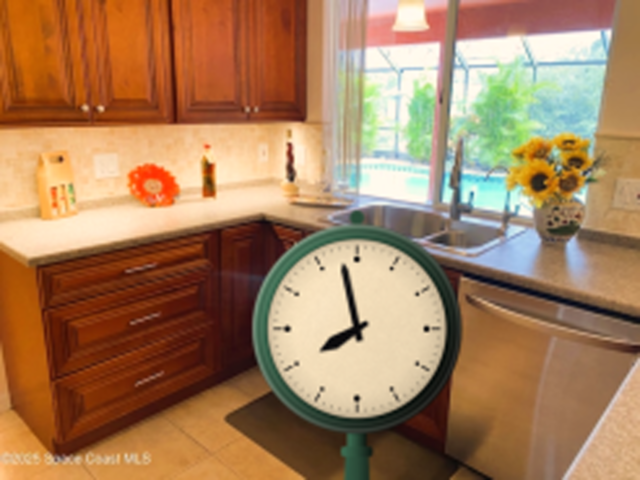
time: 7:58
